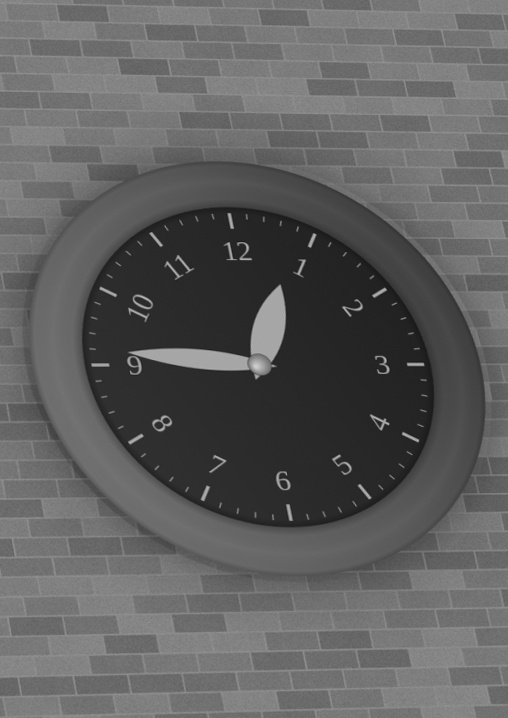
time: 12:46
